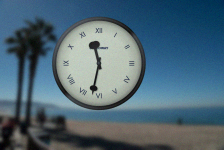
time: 11:32
